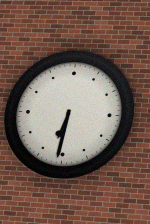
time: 6:31
